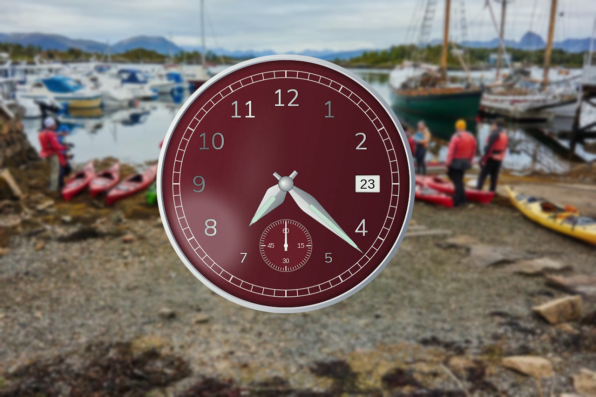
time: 7:22
